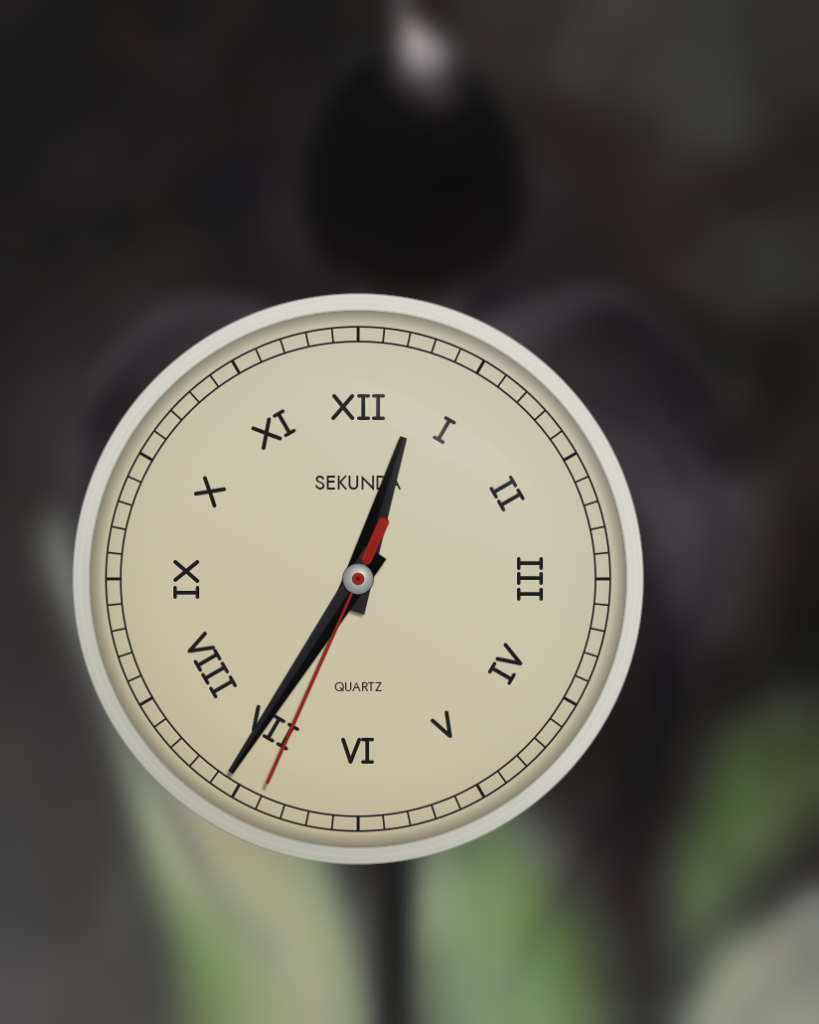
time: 12:35:34
